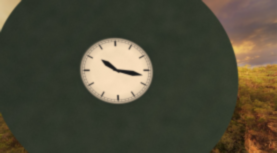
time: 10:17
